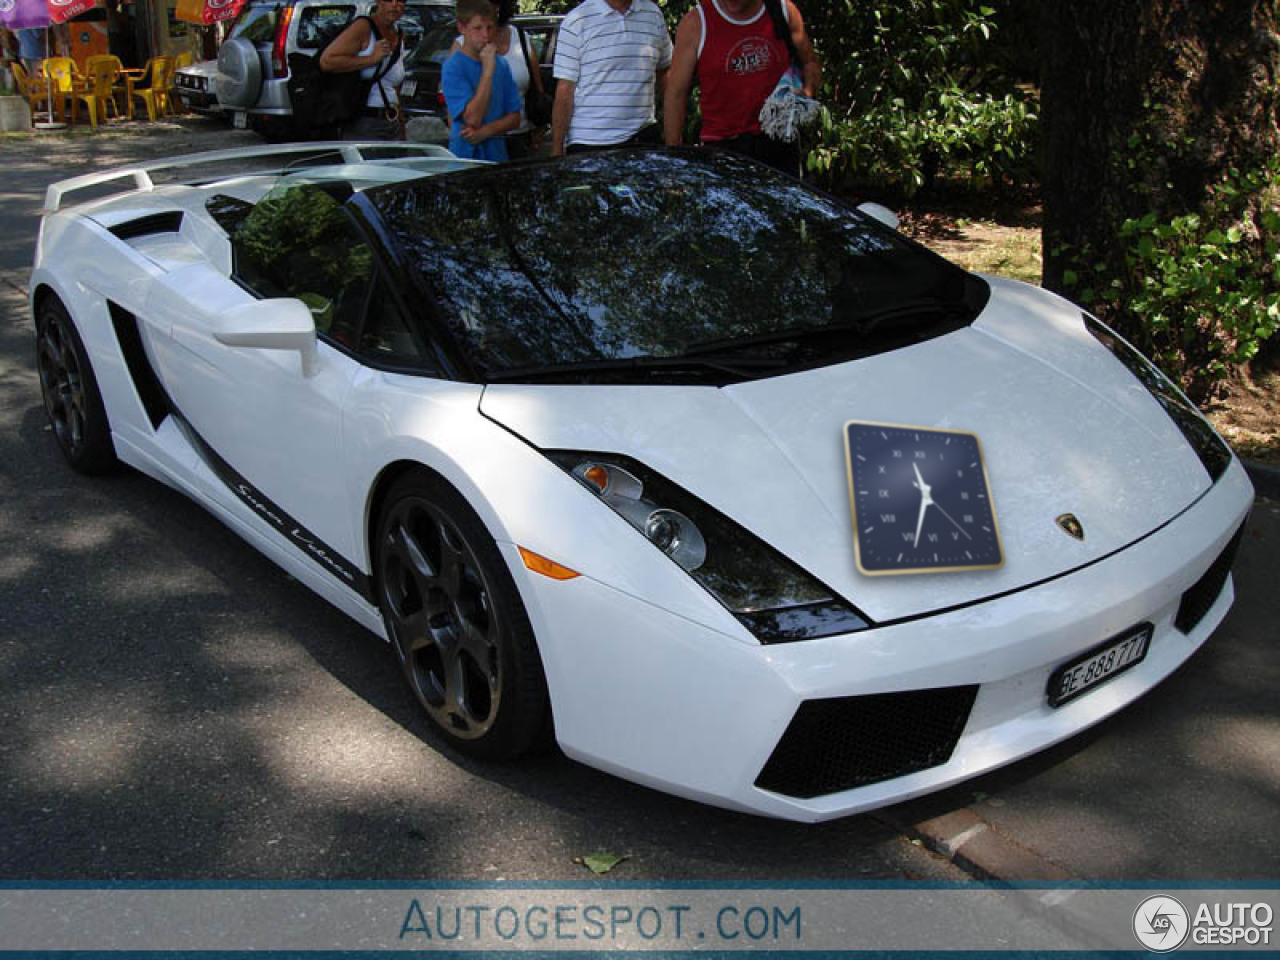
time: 11:33:23
